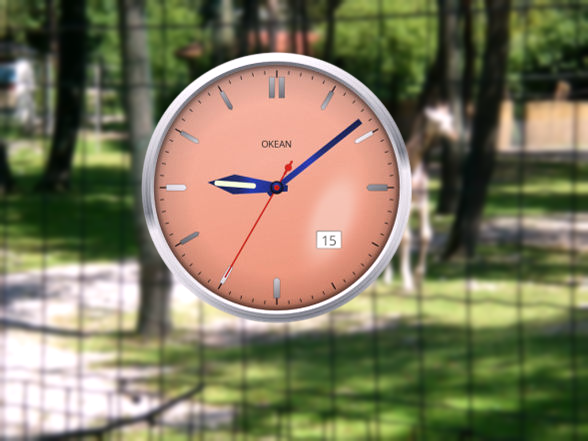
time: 9:08:35
